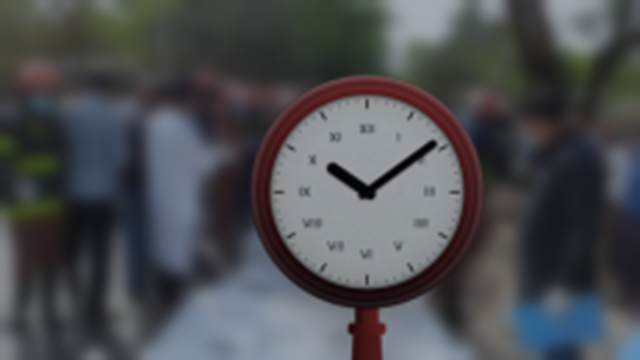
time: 10:09
